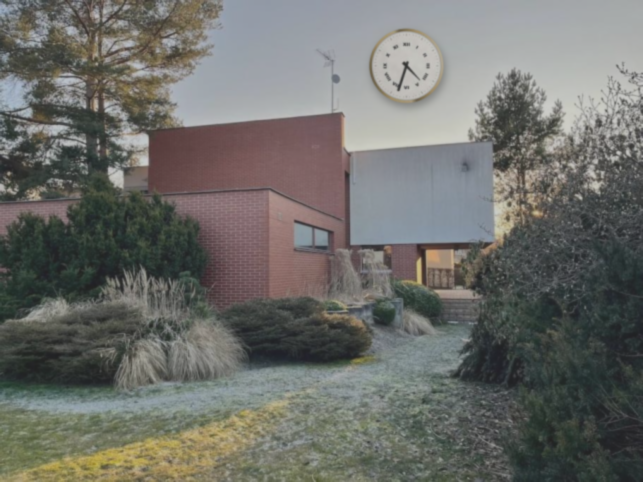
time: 4:33
